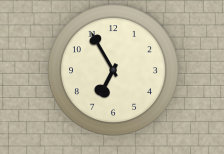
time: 6:55
